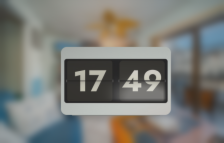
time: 17:49
